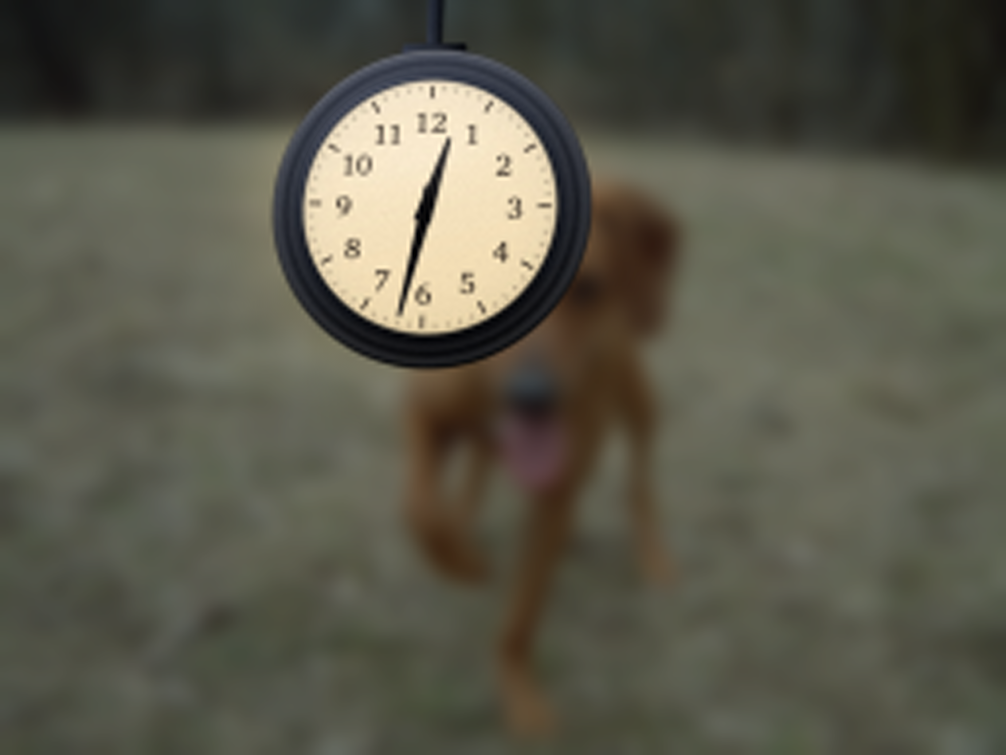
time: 12:32
